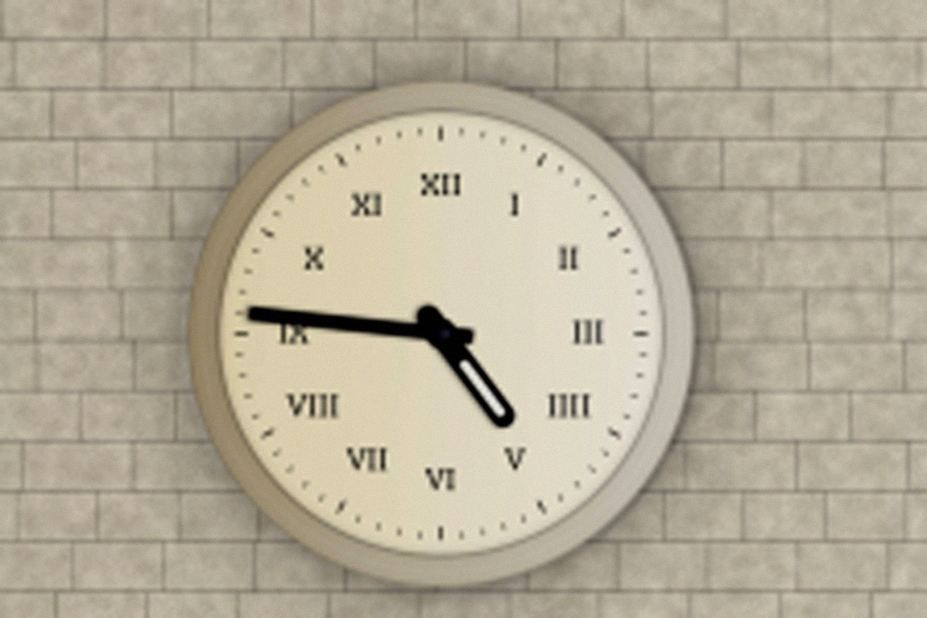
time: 4:46
